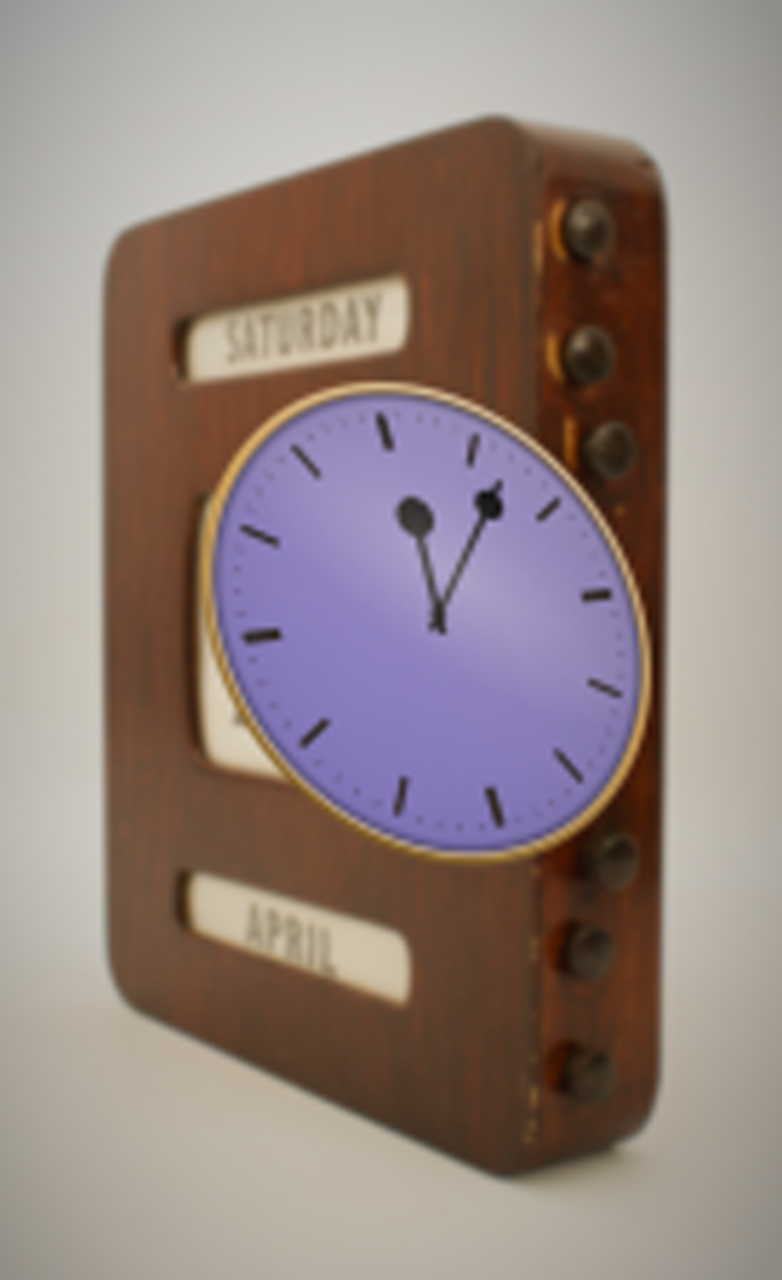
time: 12:07
